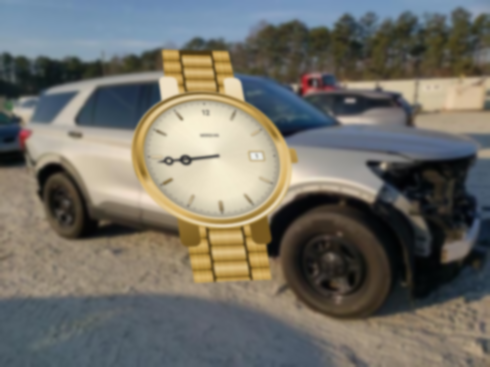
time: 8:44
